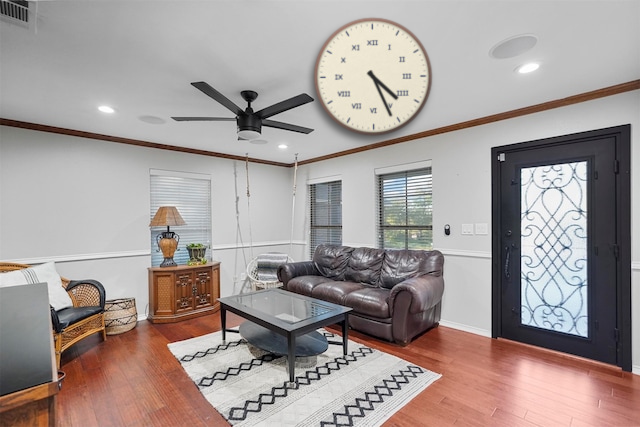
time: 4:26
